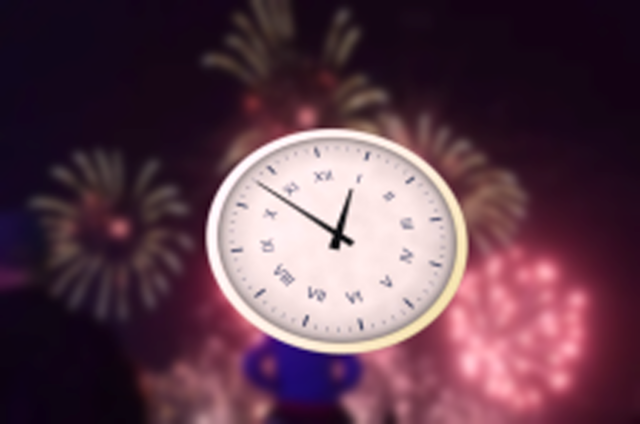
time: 12:53
